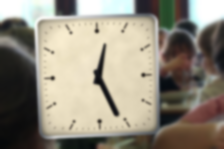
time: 12:26
